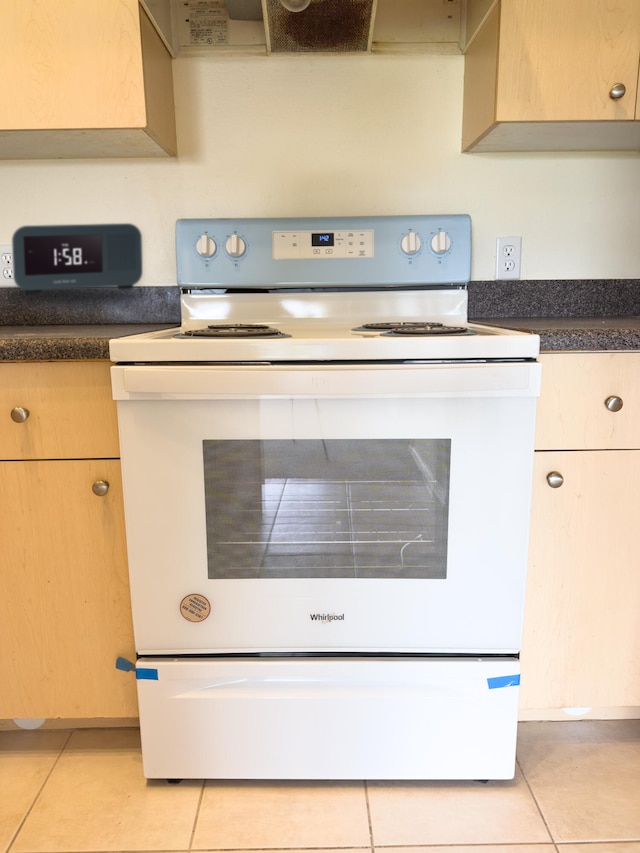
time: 1:58
